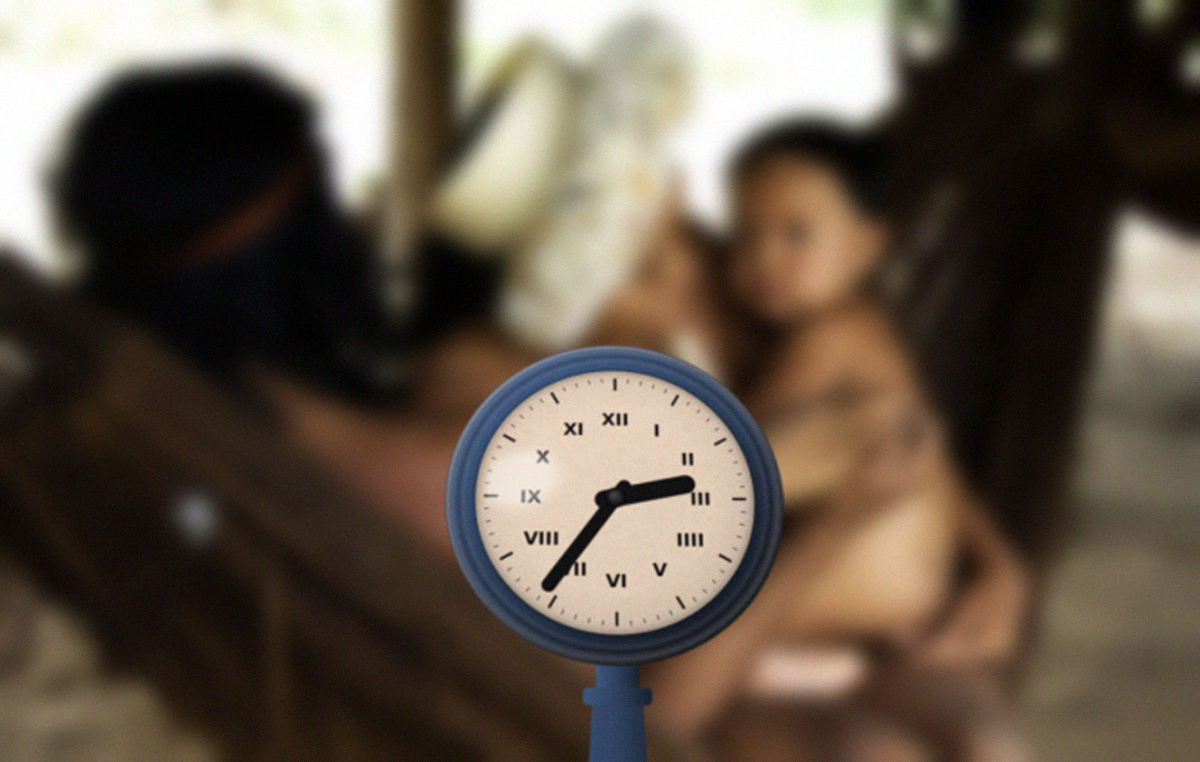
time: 2:36
